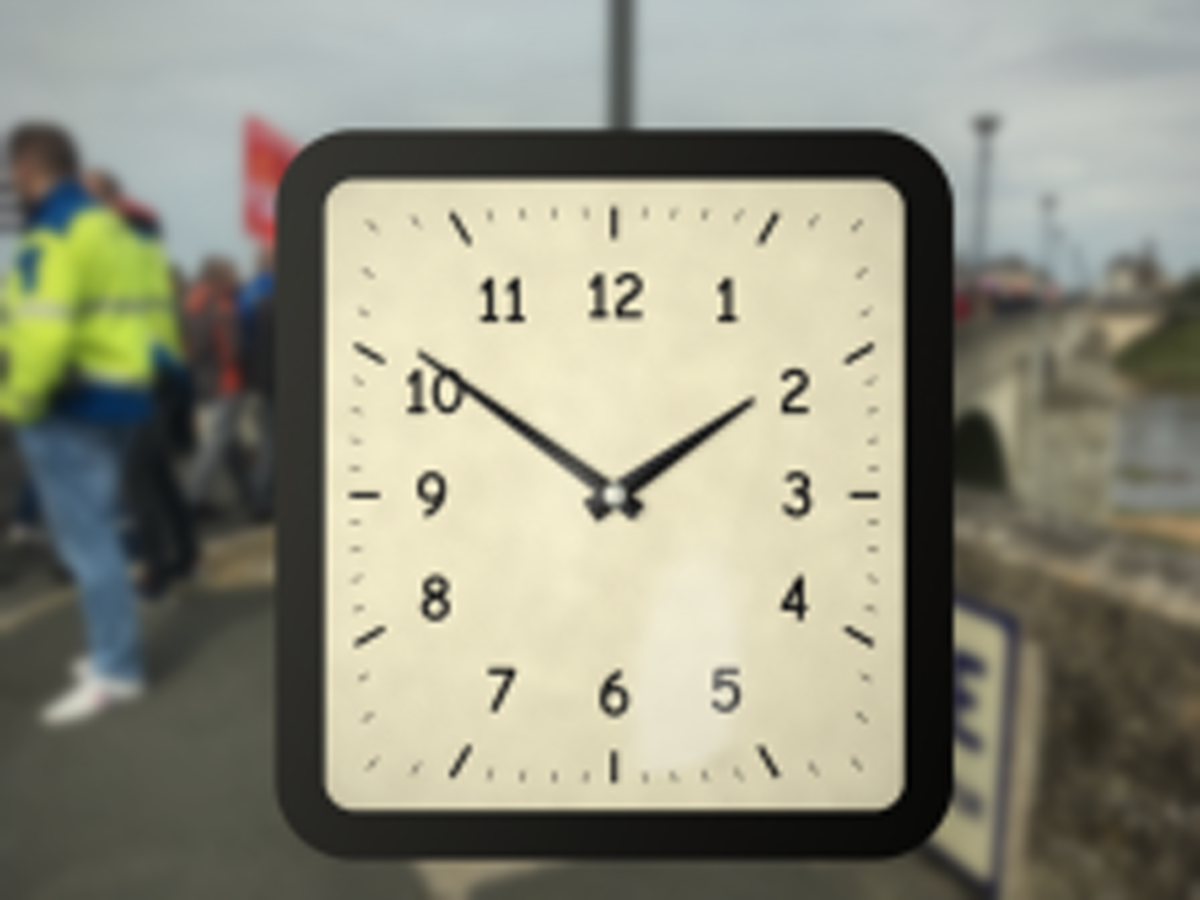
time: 1:51
